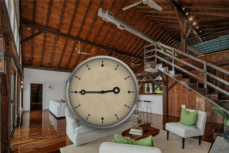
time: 2:45
